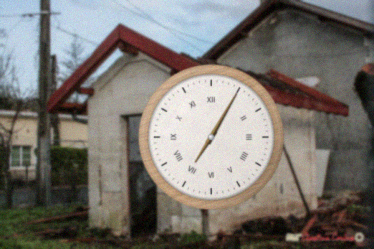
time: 7:05
